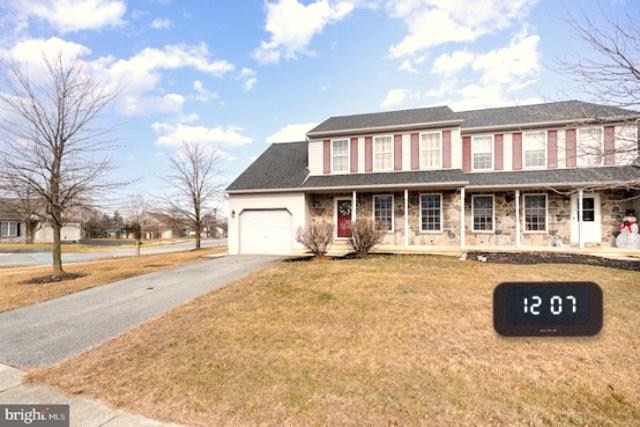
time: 12:07
